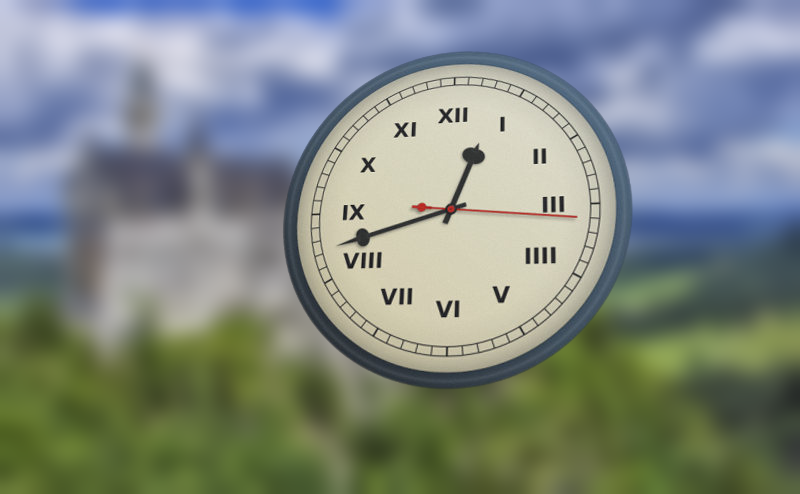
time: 12:42:16
